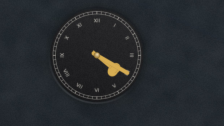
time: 4:20
